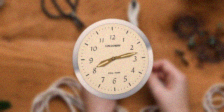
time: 8:13
